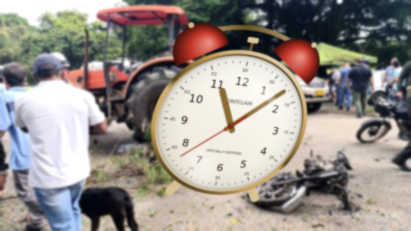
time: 11:07:38
